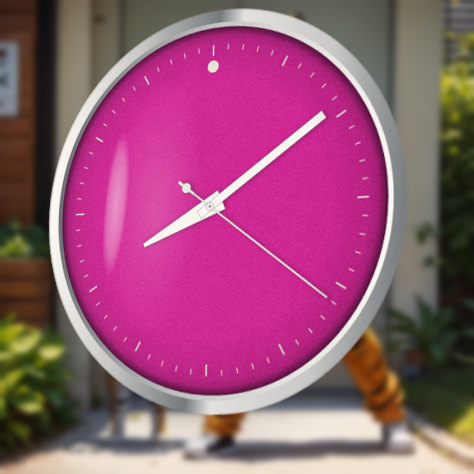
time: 8:09:21
